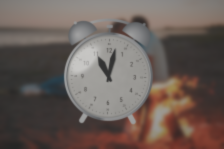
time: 11:02
